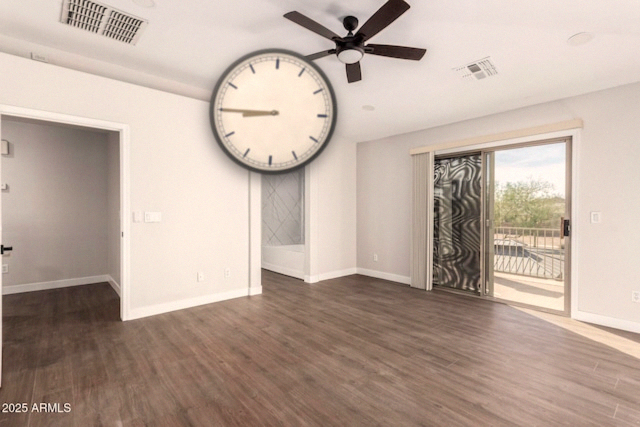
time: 8:45
